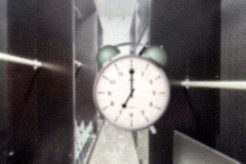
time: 7:00
